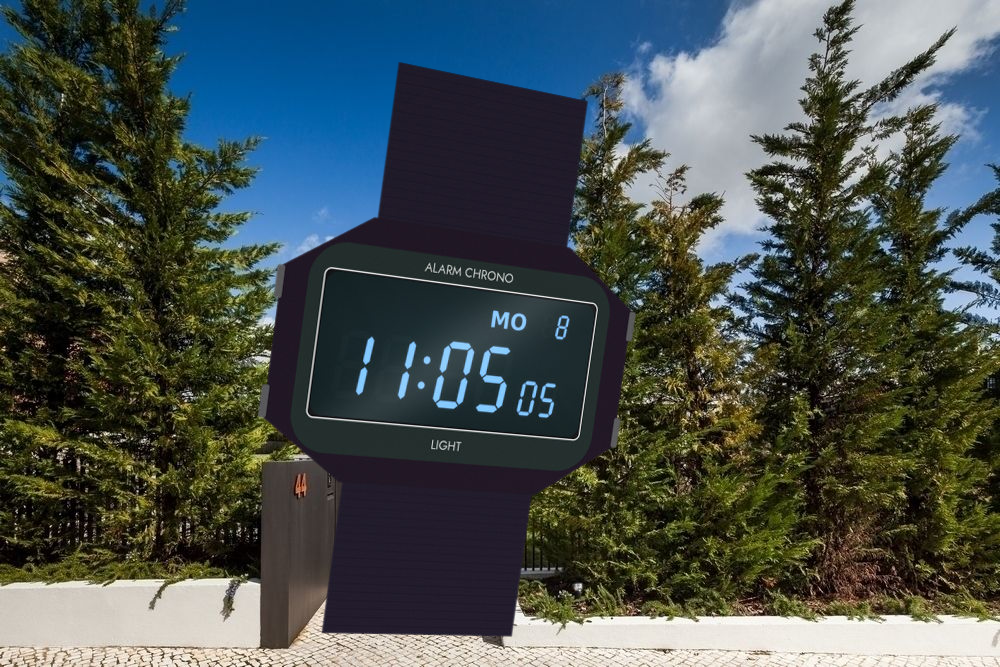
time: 11:05:05
